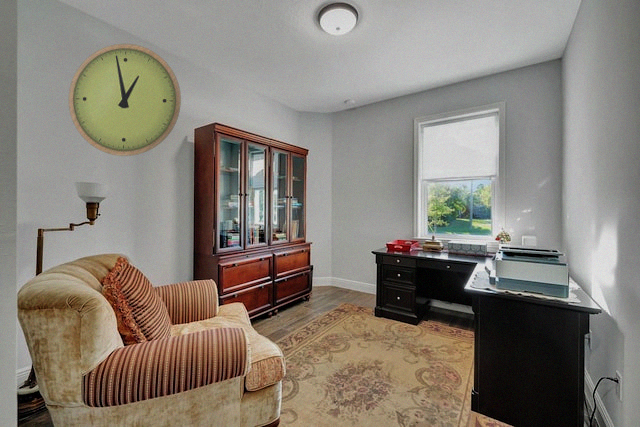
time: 12:58
